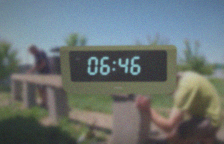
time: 6:46
